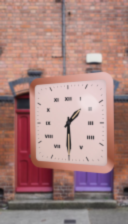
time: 1:30
